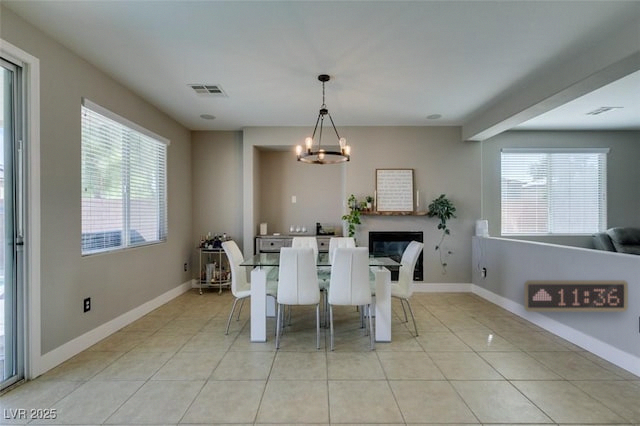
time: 11:36
